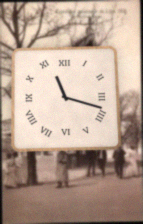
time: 11:18
